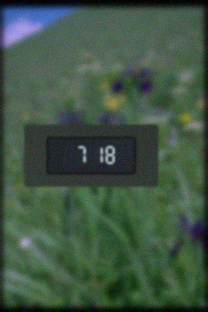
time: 7:18
